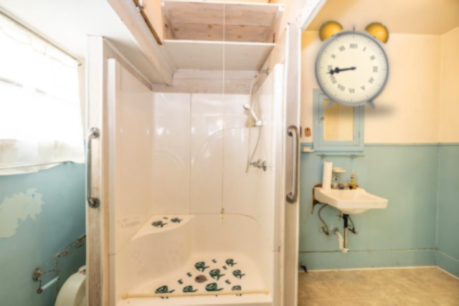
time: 8:43
